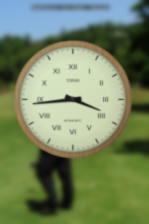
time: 3:44
